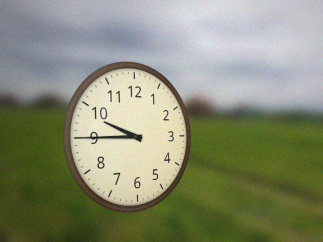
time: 9:45
